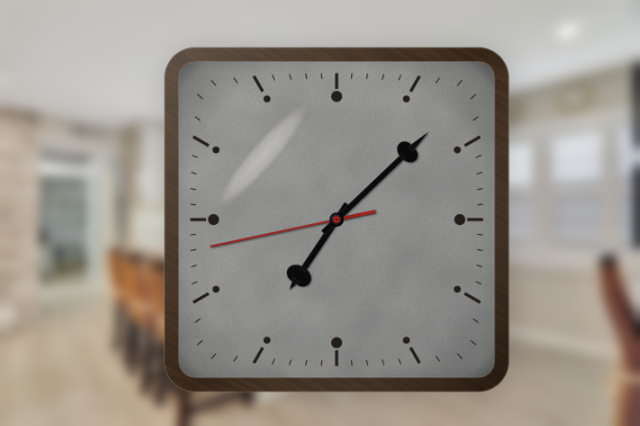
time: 7:07:43
